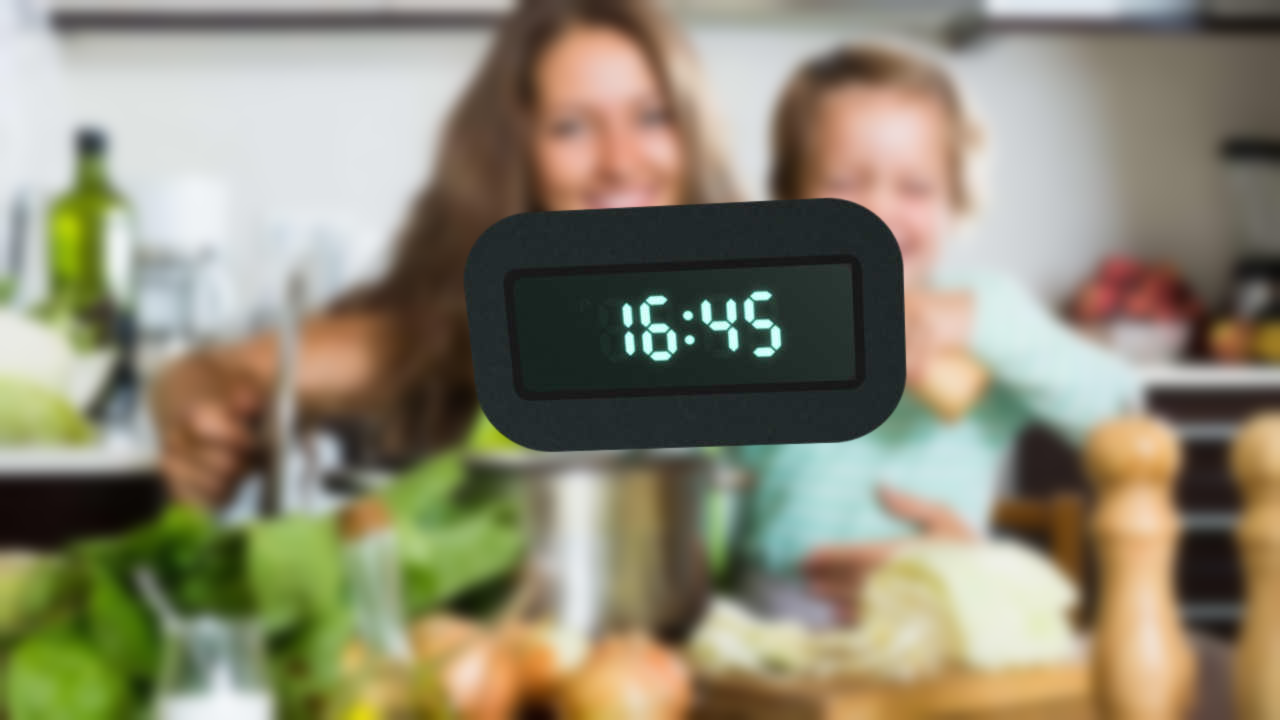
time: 16:45
